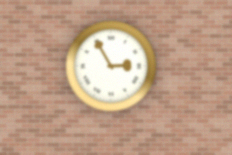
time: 2:55
